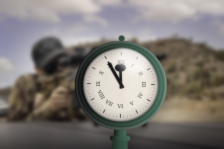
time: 11:55
